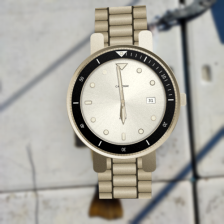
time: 5:59
